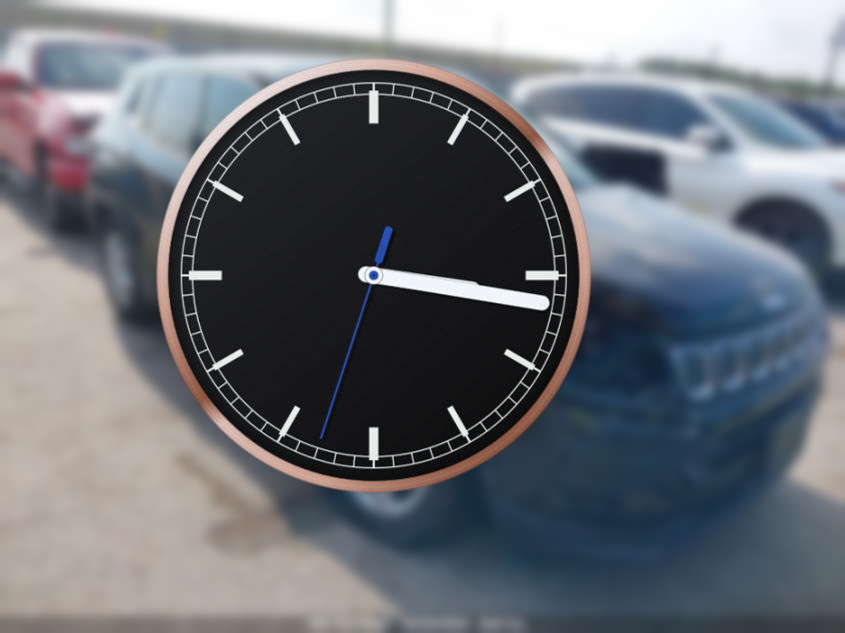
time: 3:16:33
